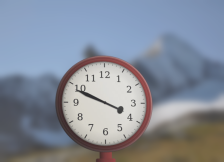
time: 3:49
